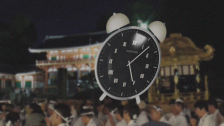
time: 5:07
